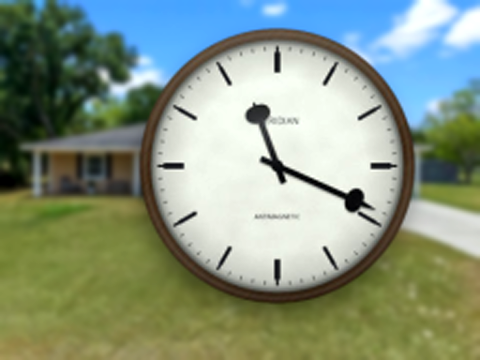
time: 11:19
